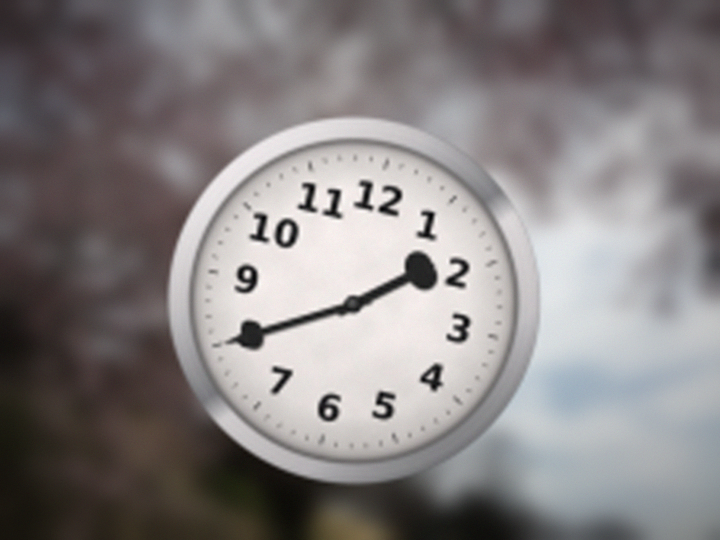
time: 1:40
